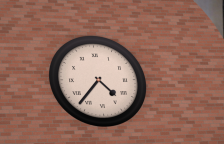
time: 4:37
